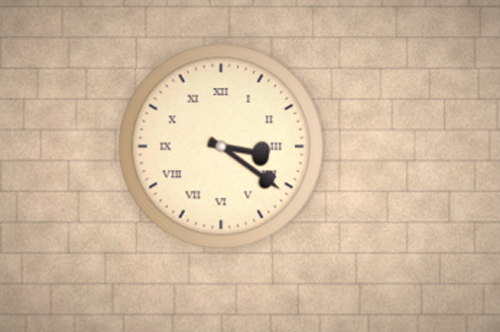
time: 3:21
